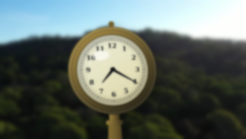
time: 7:20
